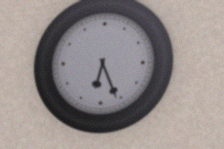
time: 6:26
